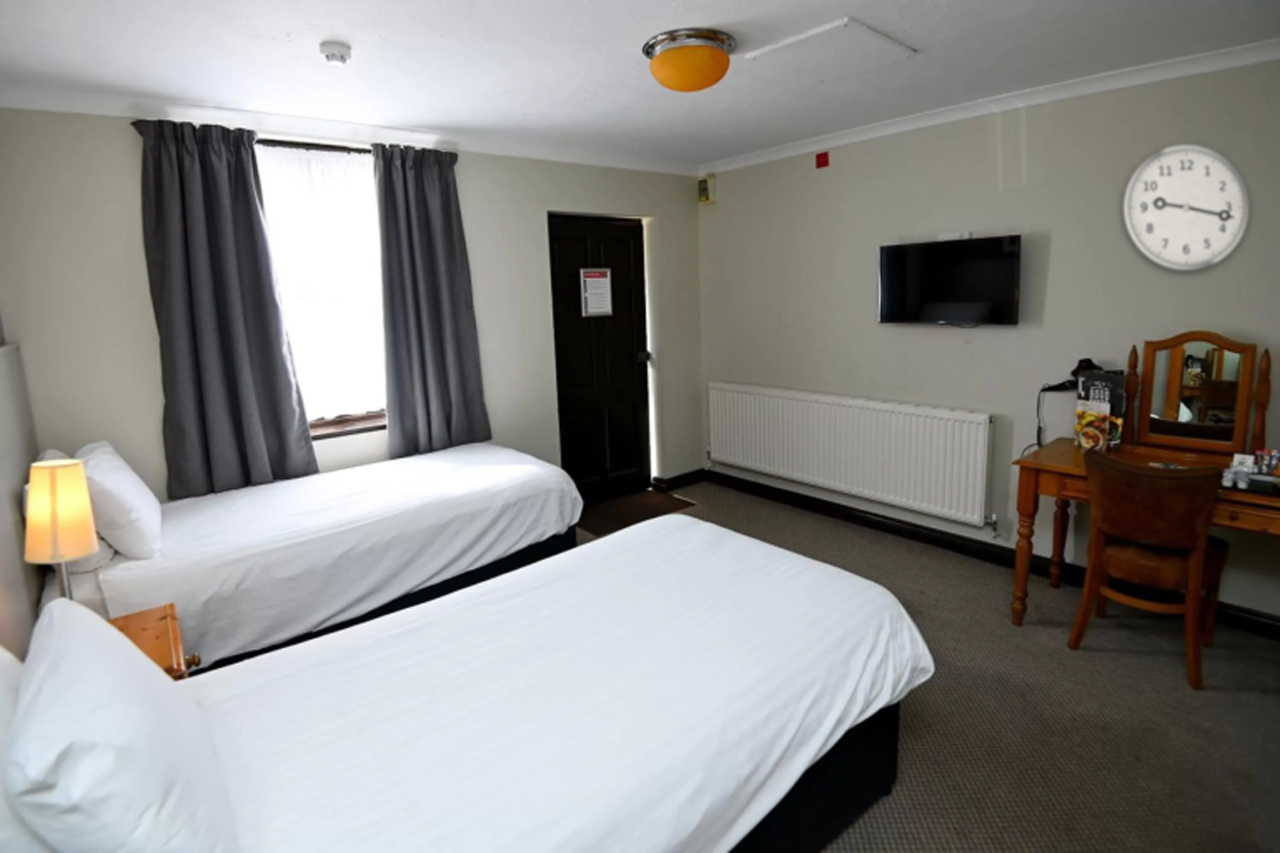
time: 9:17
